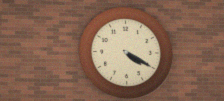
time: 4:20
